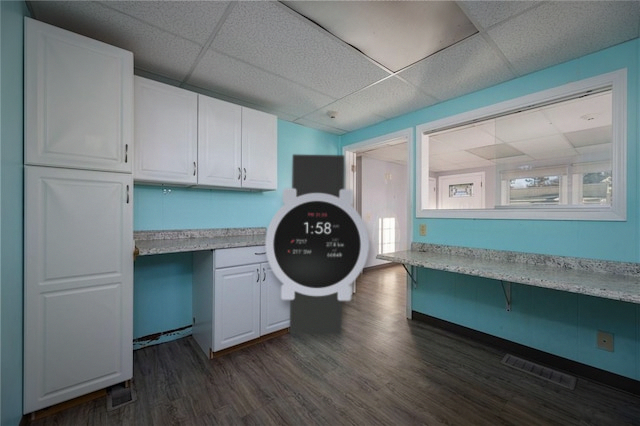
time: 1:58
